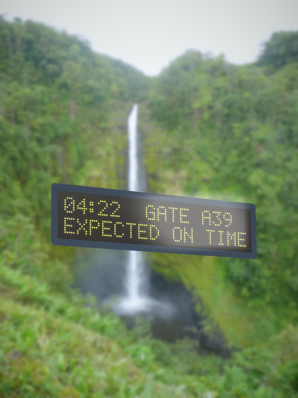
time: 4:22
